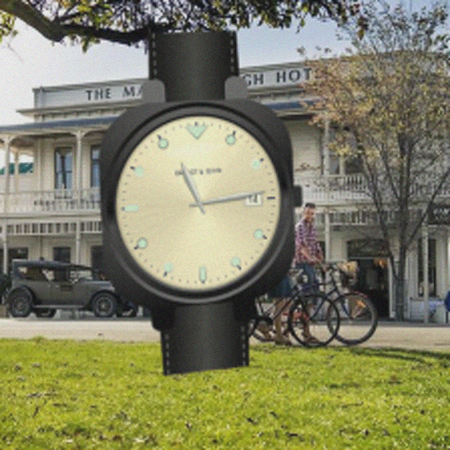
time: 11:14
